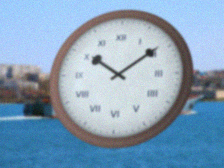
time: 10:09
